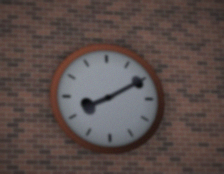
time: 8:10
